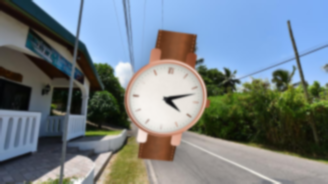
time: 4:12
